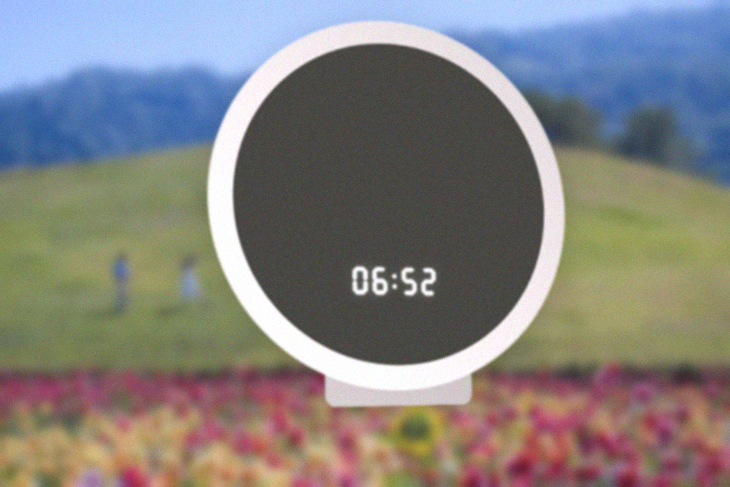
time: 6:52
